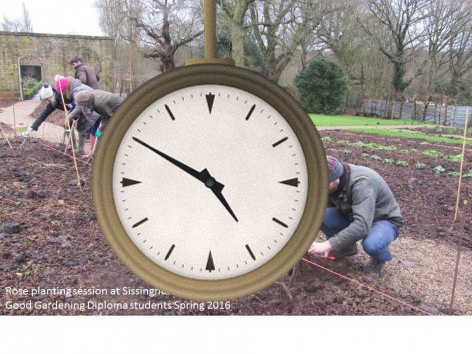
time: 4:50
